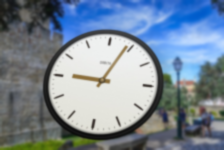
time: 9:04
